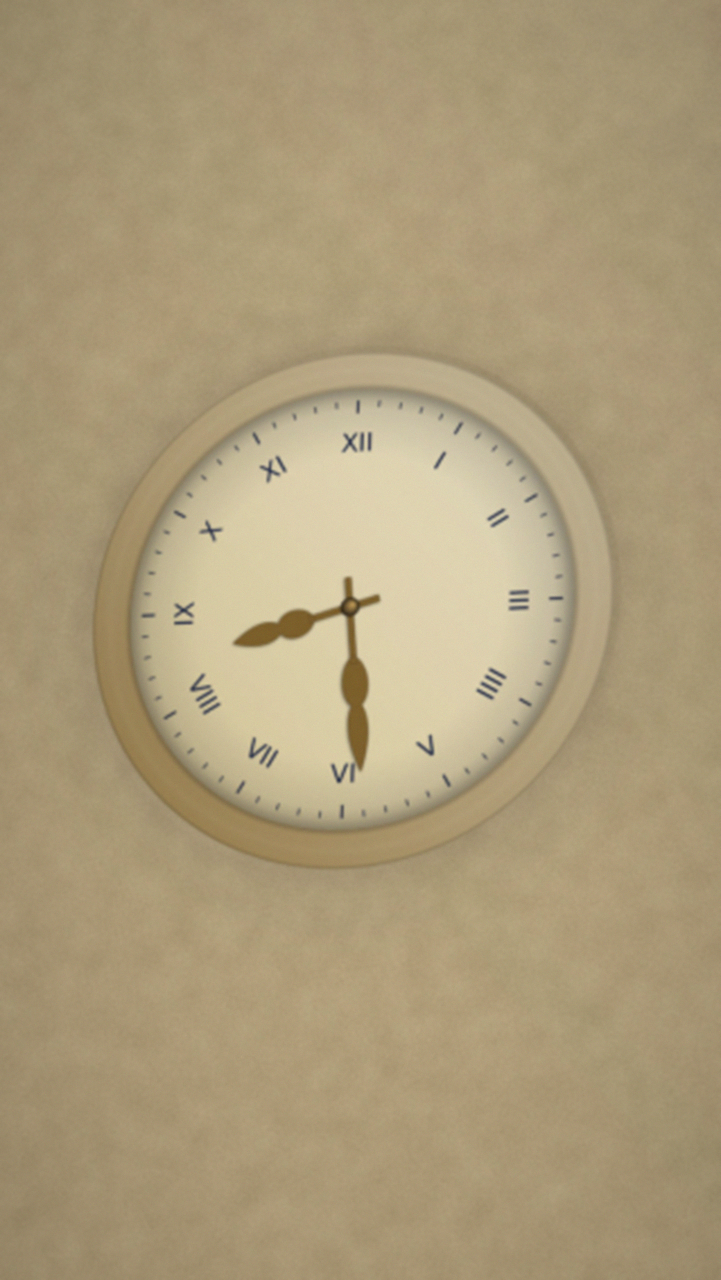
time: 8:29
